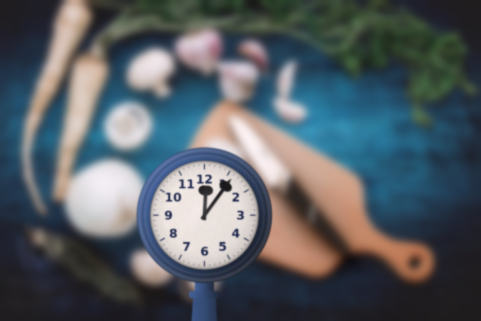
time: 12:06
